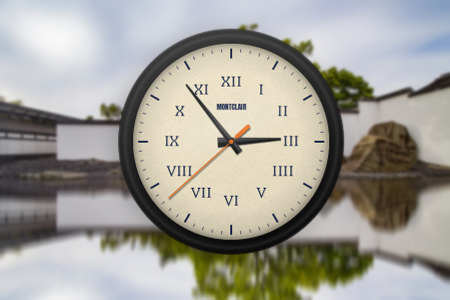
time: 2:53:38
